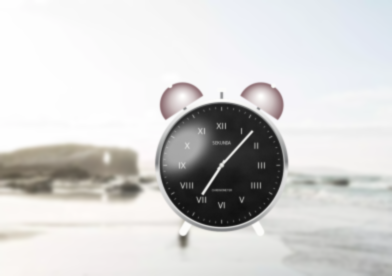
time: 7:07
